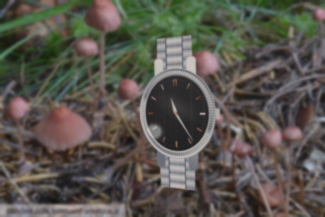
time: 11:24
